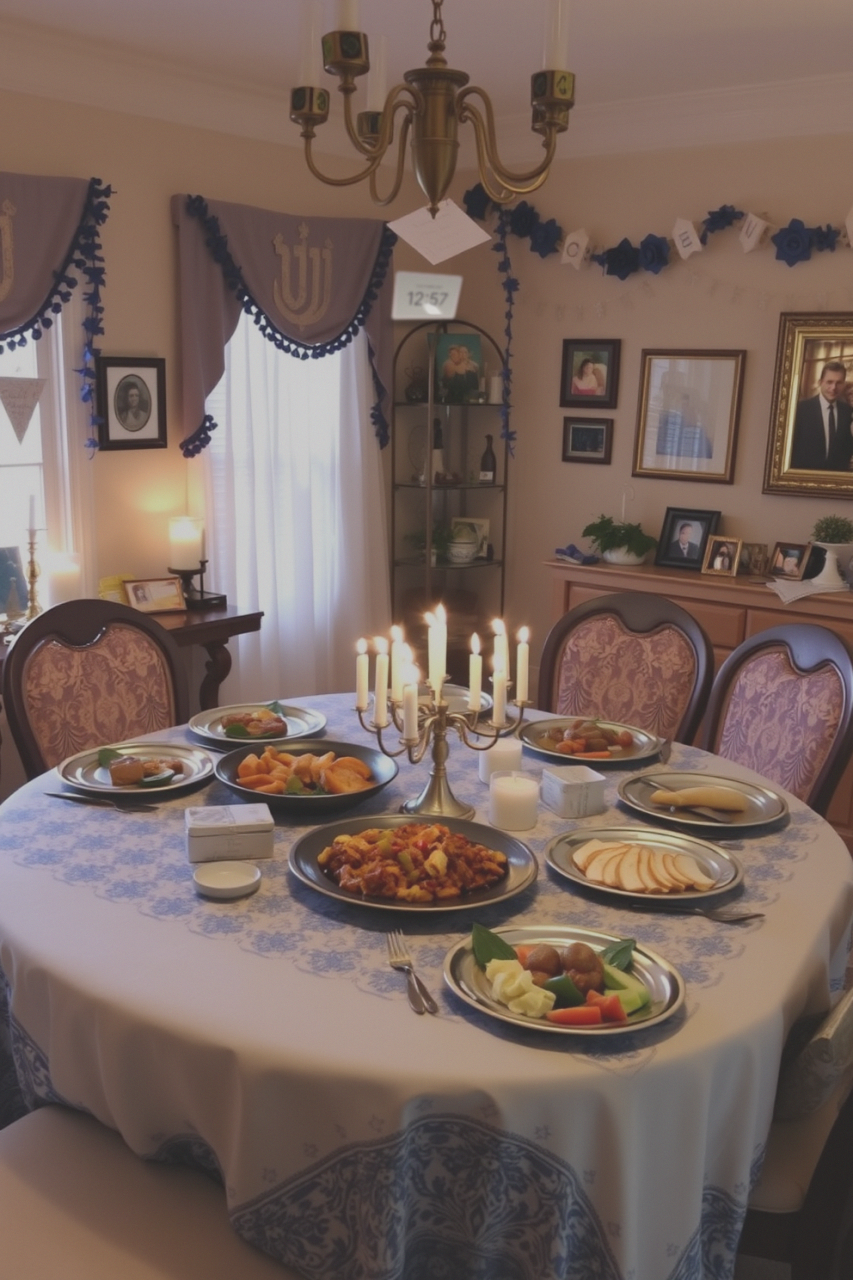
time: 12:57
